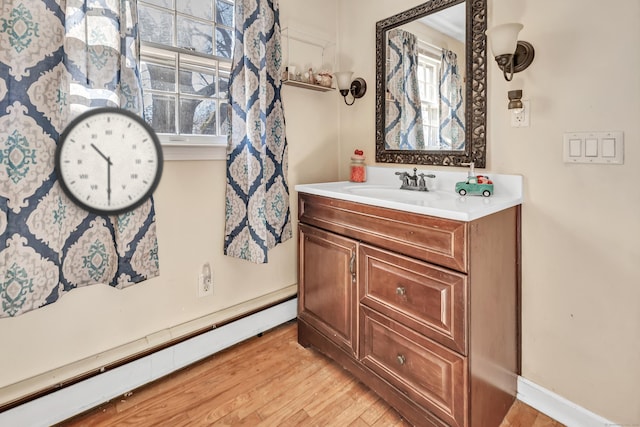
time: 10:30
